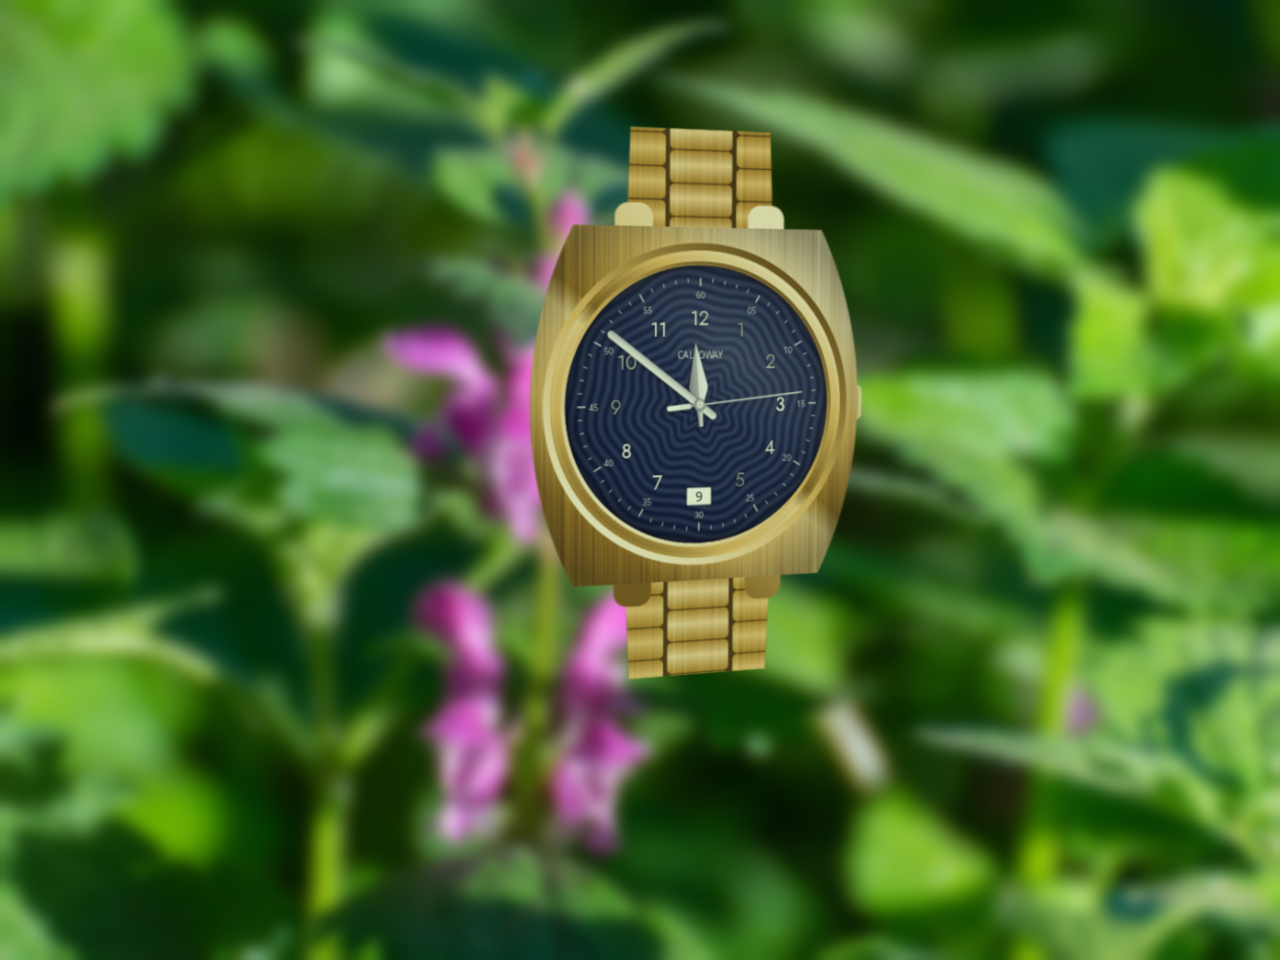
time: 11:51:14
